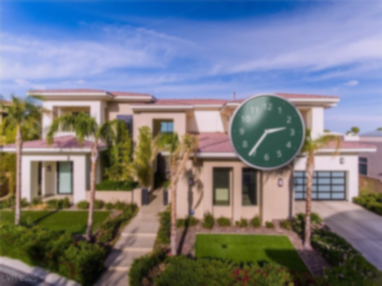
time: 2:36
